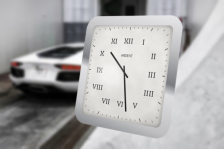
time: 10:28
